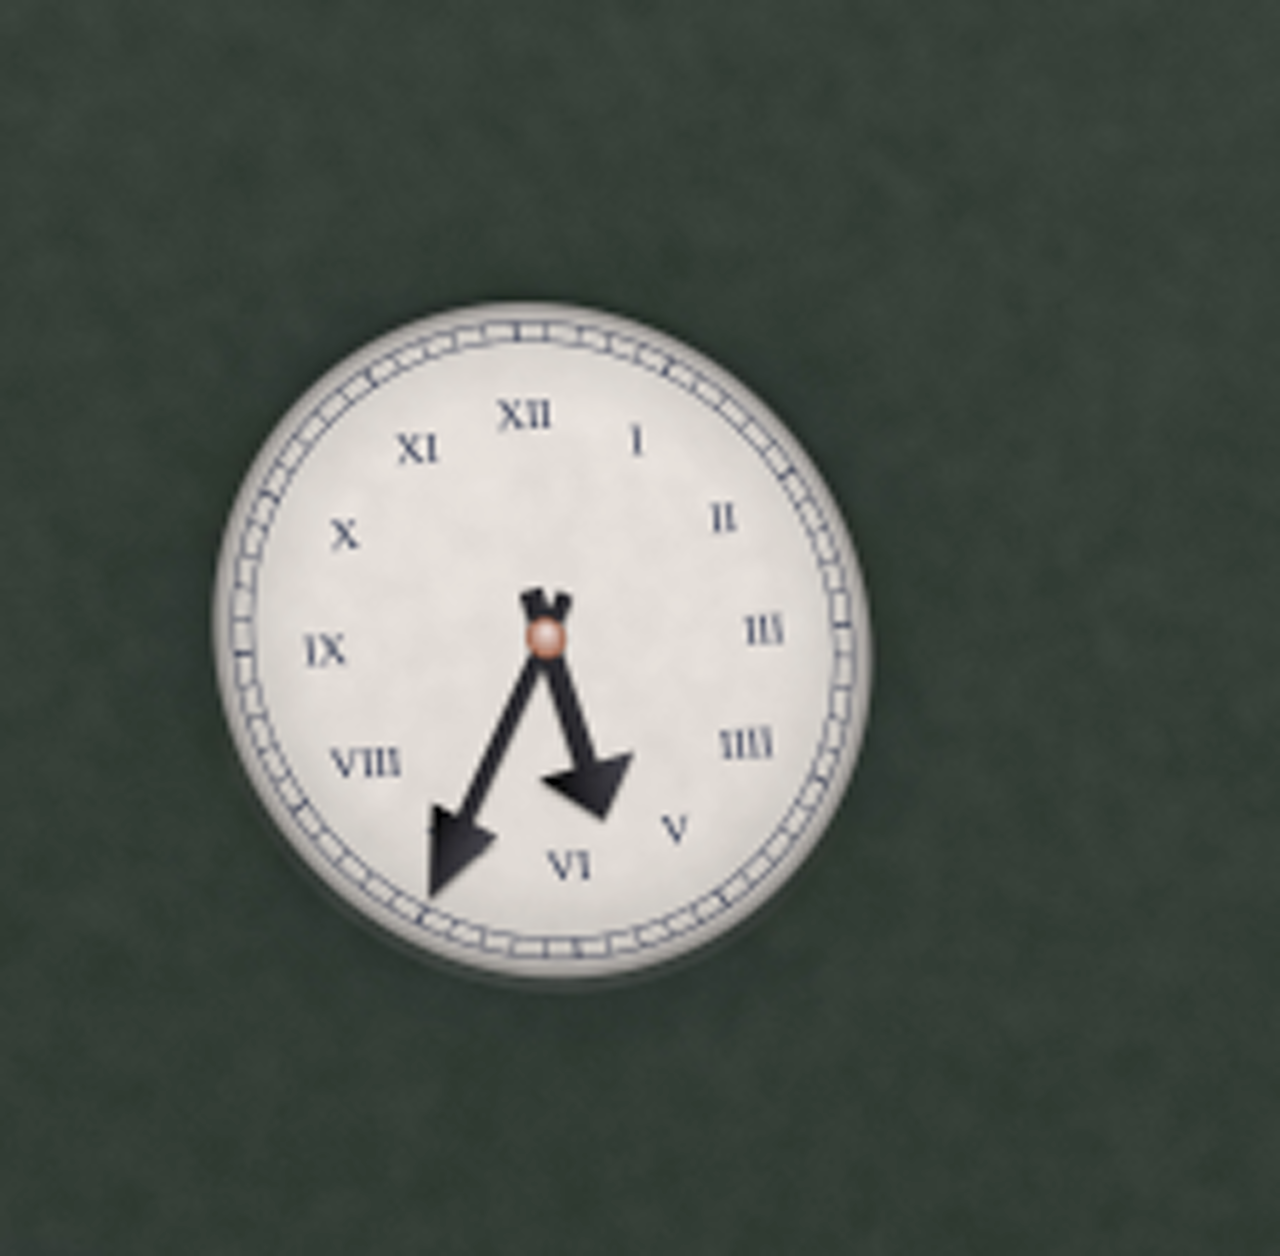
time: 5:35
